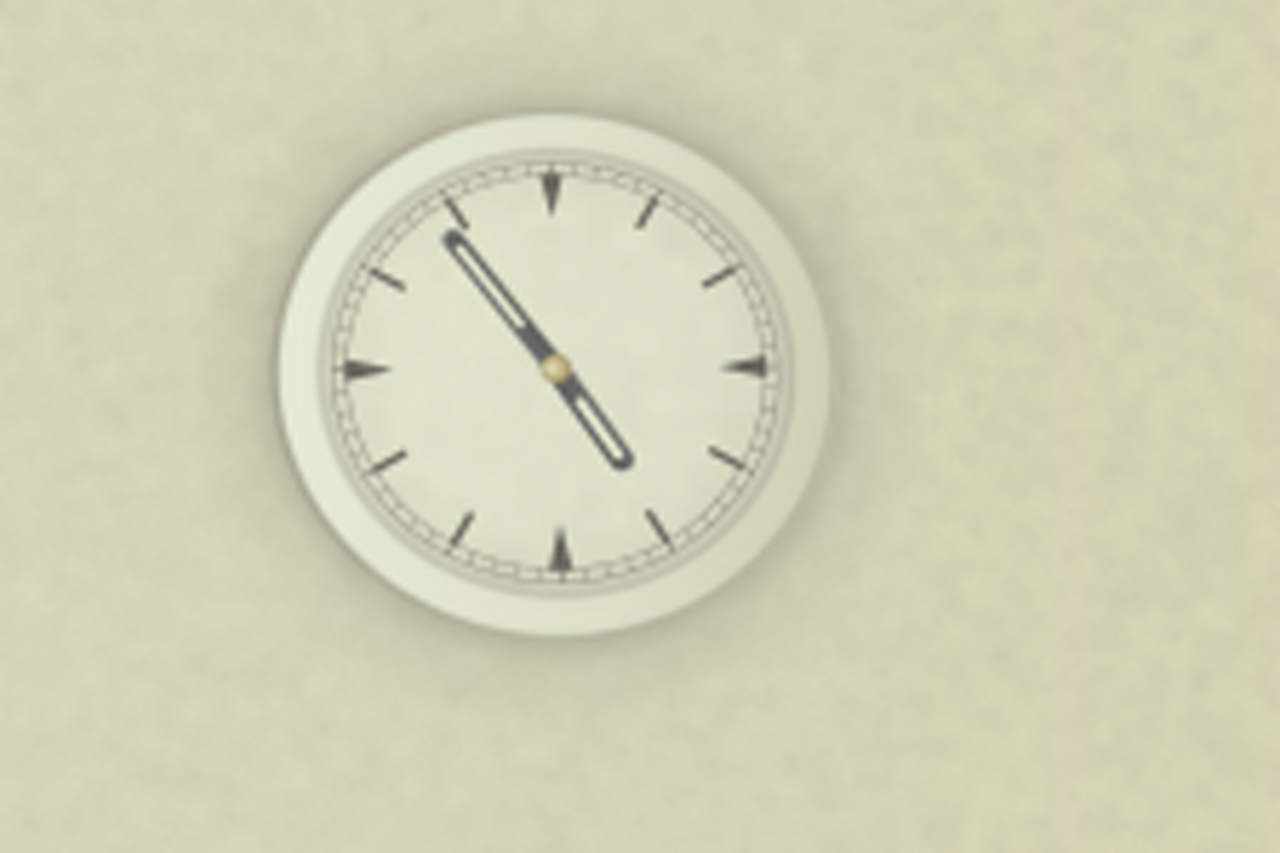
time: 4:54
